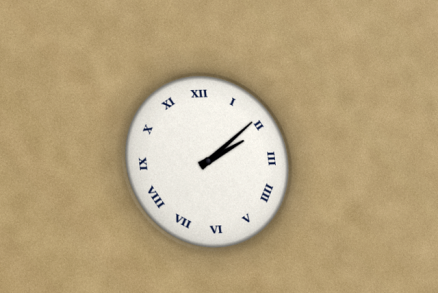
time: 2:09
